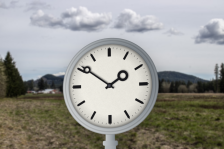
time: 1:51
